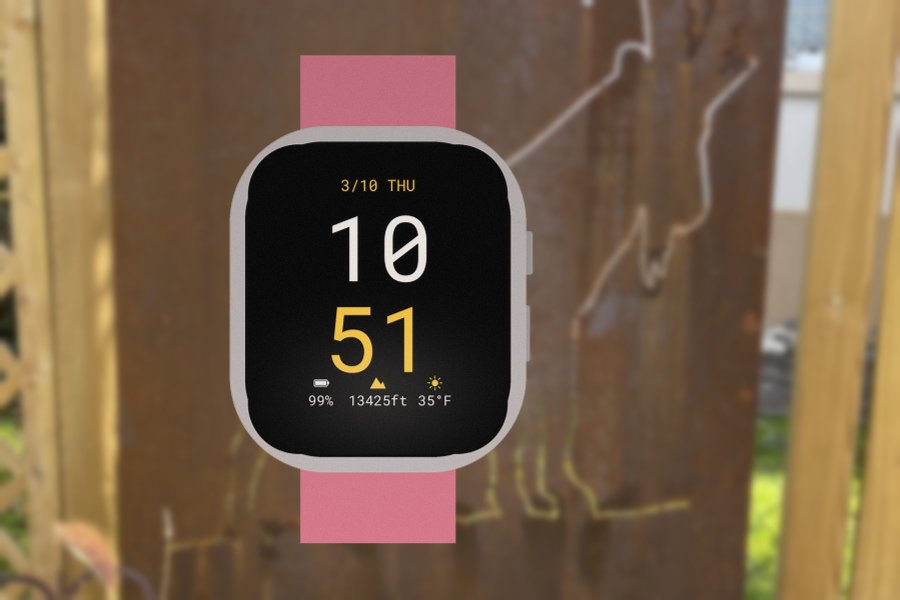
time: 10:51
